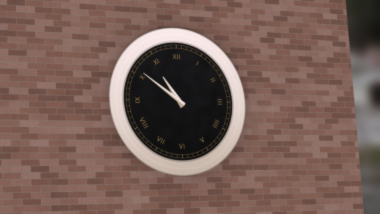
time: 10:51
